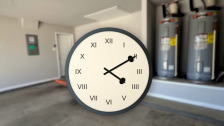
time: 4:10
